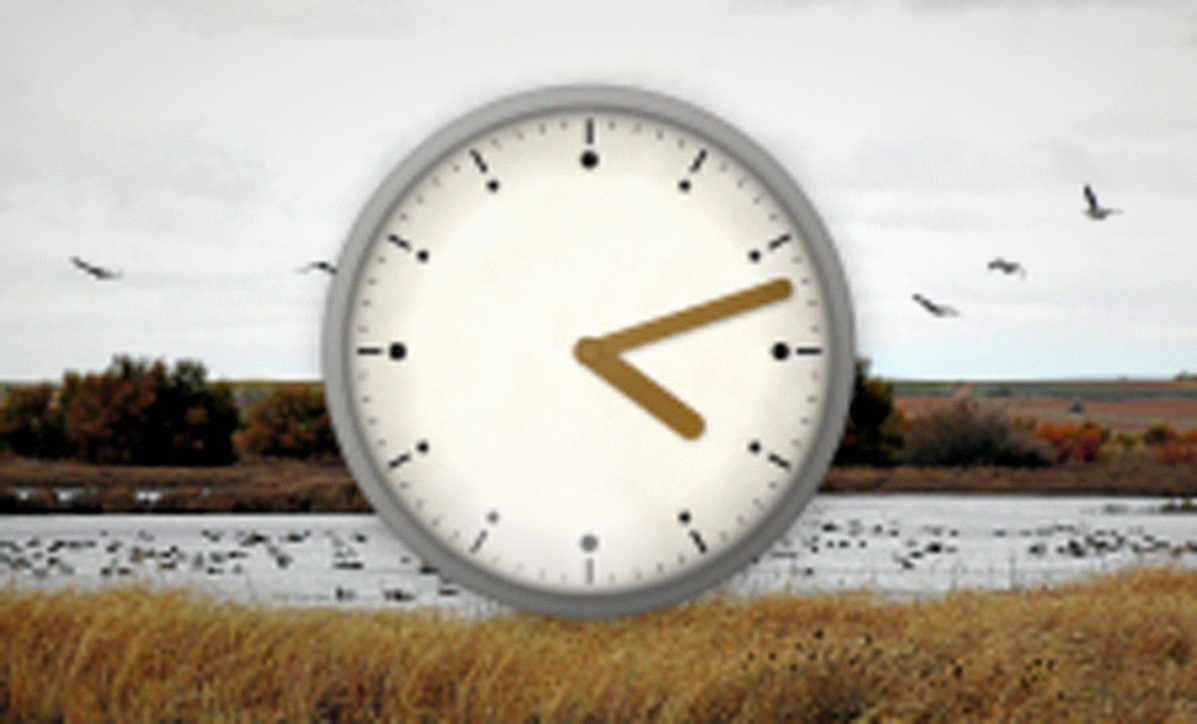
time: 4:12
